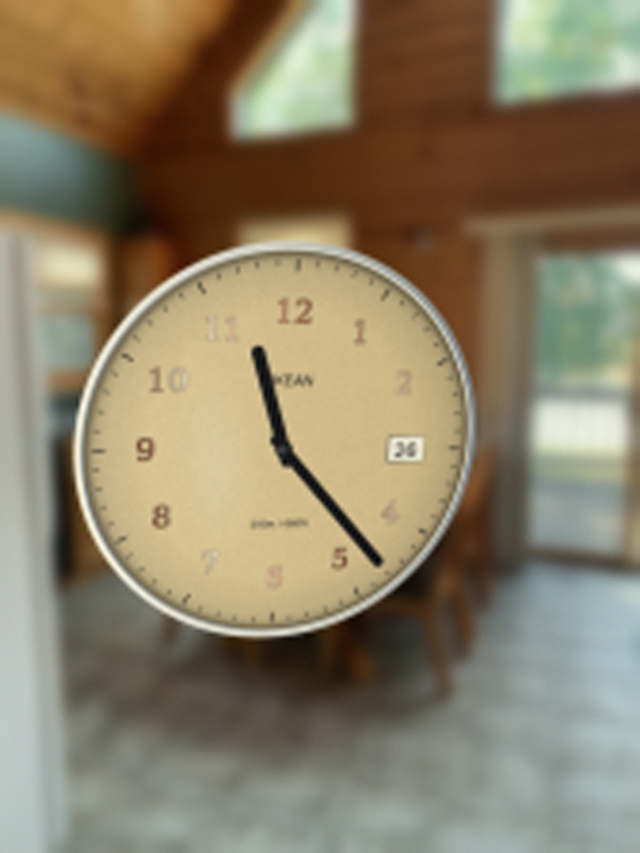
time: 11:23
